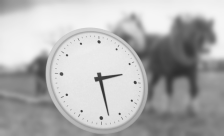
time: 2:28
